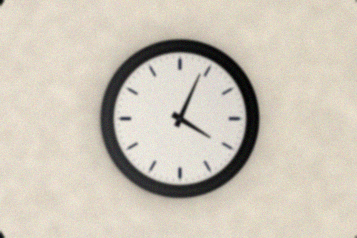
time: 4:04
